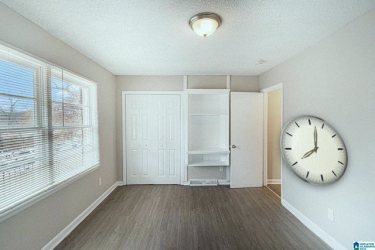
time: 8:02
